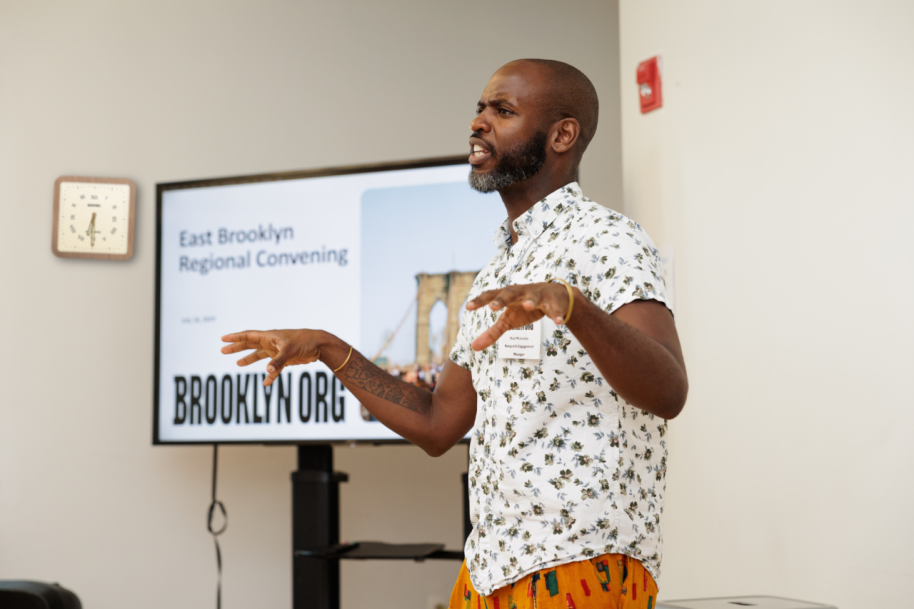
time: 6:30
